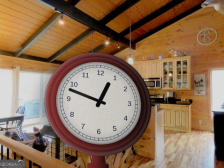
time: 12:48
